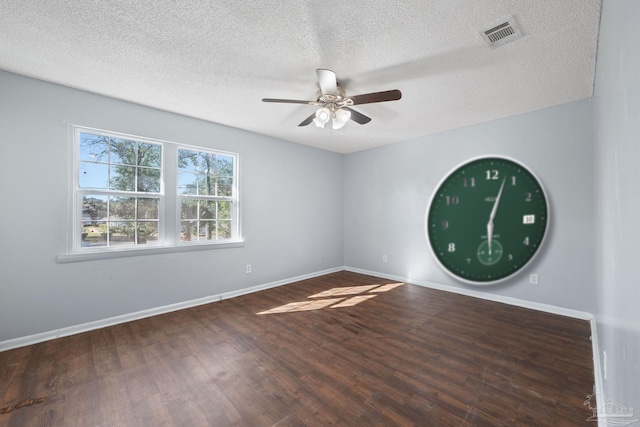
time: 6:03
